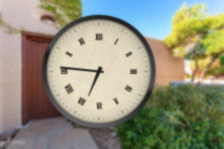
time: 6:46
